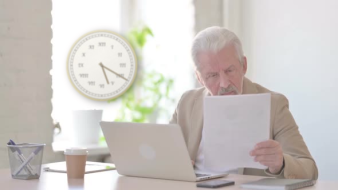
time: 5:20
